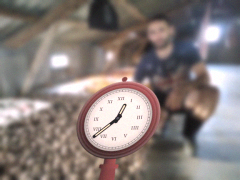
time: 12:38
